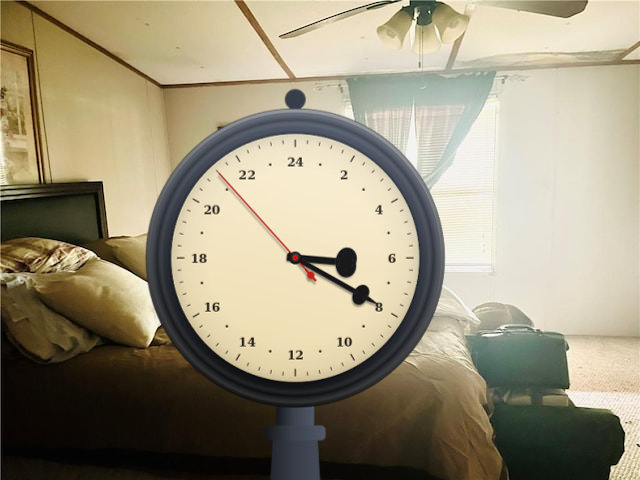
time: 6:19:53
